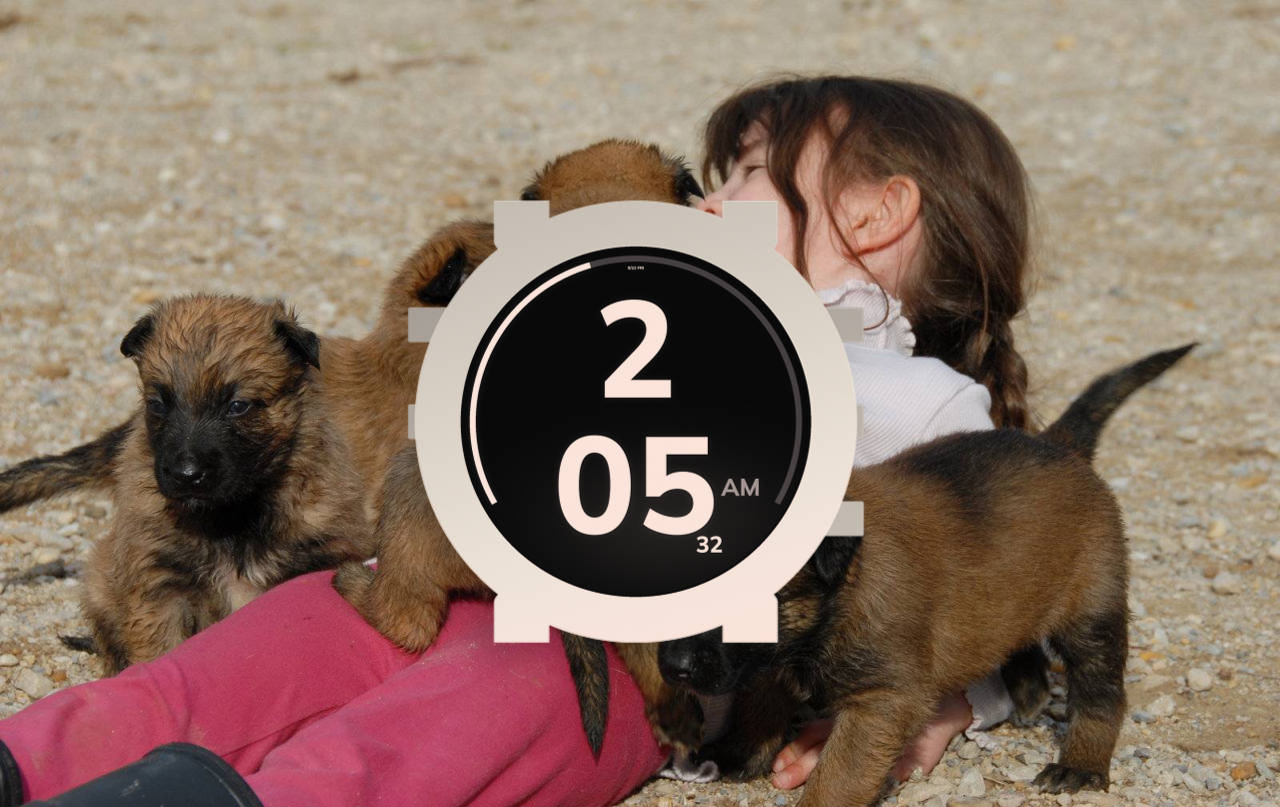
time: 2:05:32
